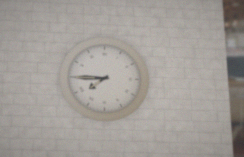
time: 7:45
